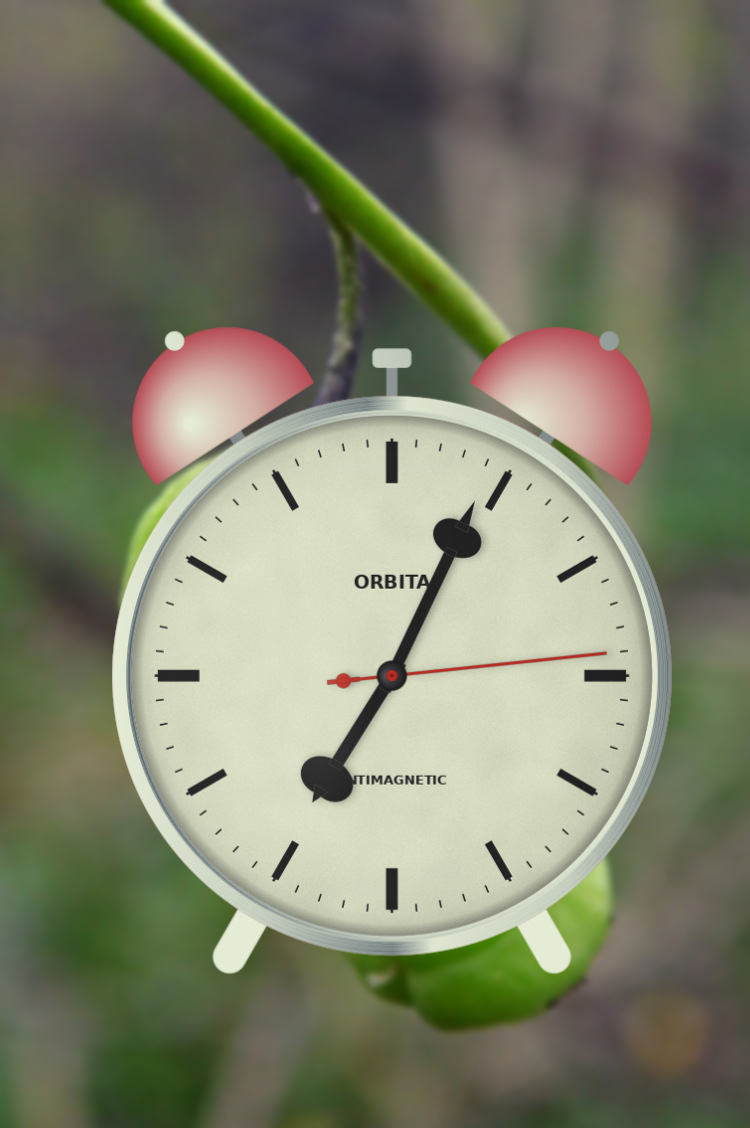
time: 7:04:14
